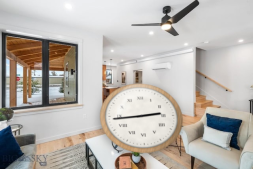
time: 2:44
